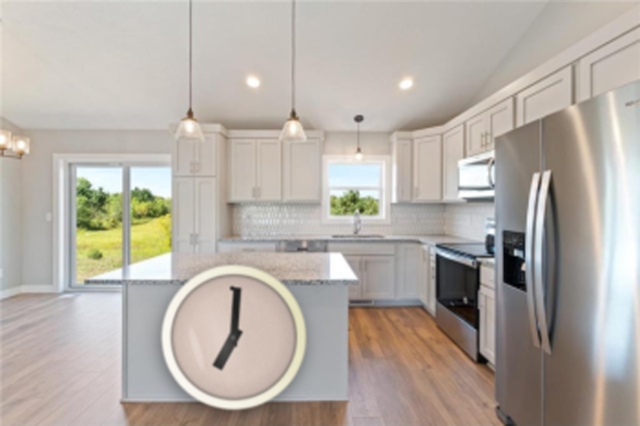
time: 7:01
